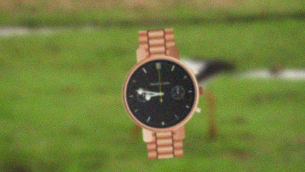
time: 8:47
